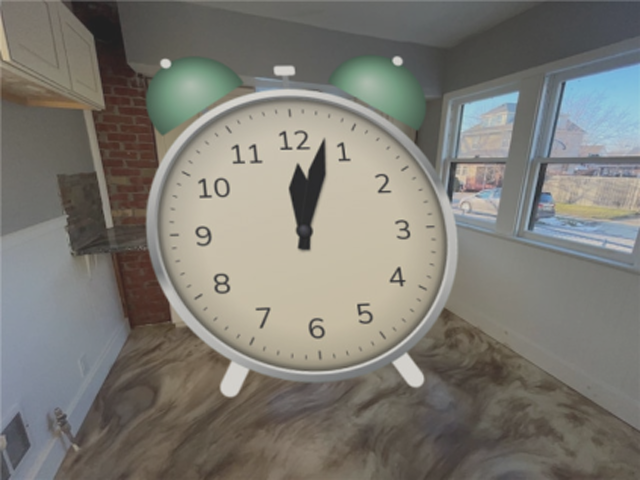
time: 12:03
